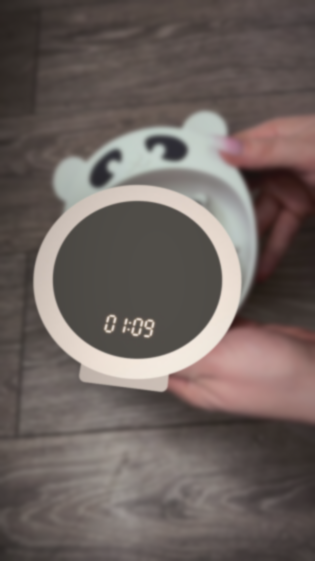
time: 1:09
